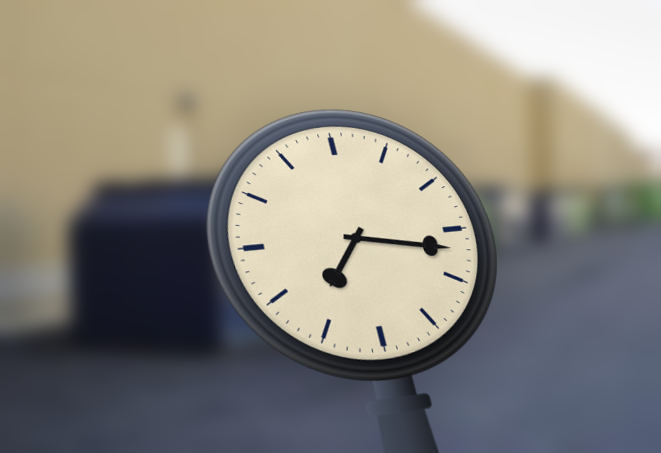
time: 7:17
